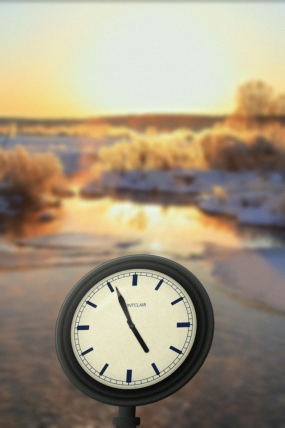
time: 4:56
